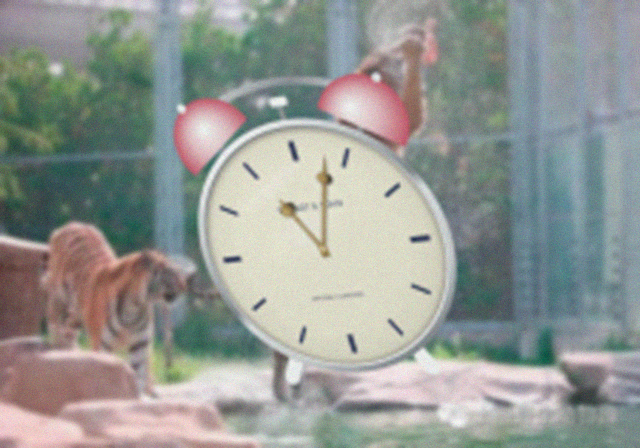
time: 11:03
